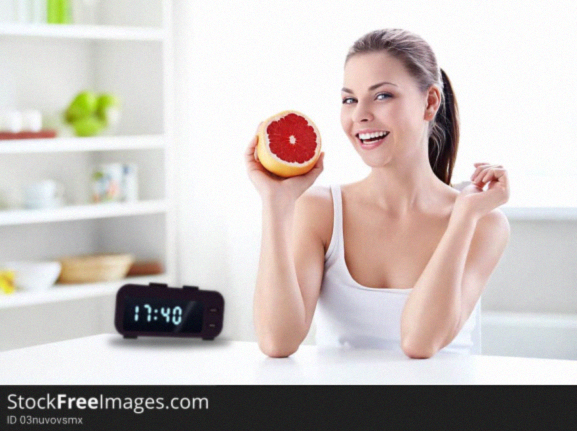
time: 17:40
